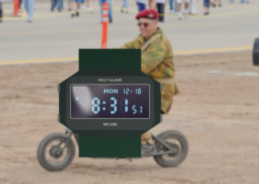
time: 8:31
